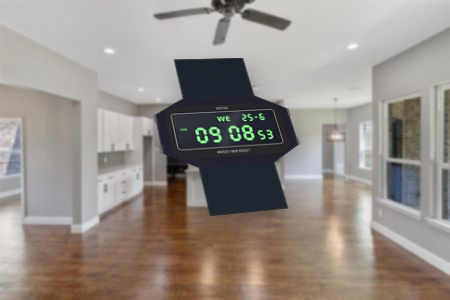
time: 9:08:53
